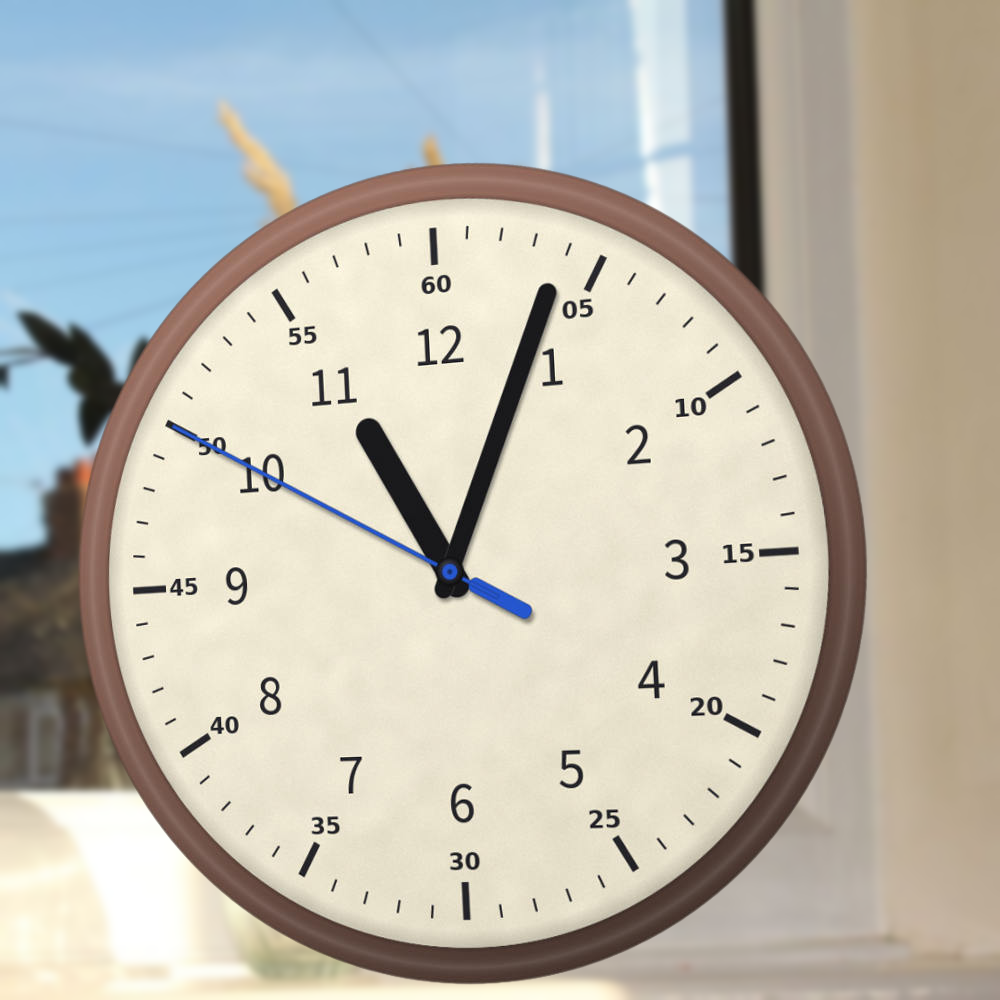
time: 11:03:50
